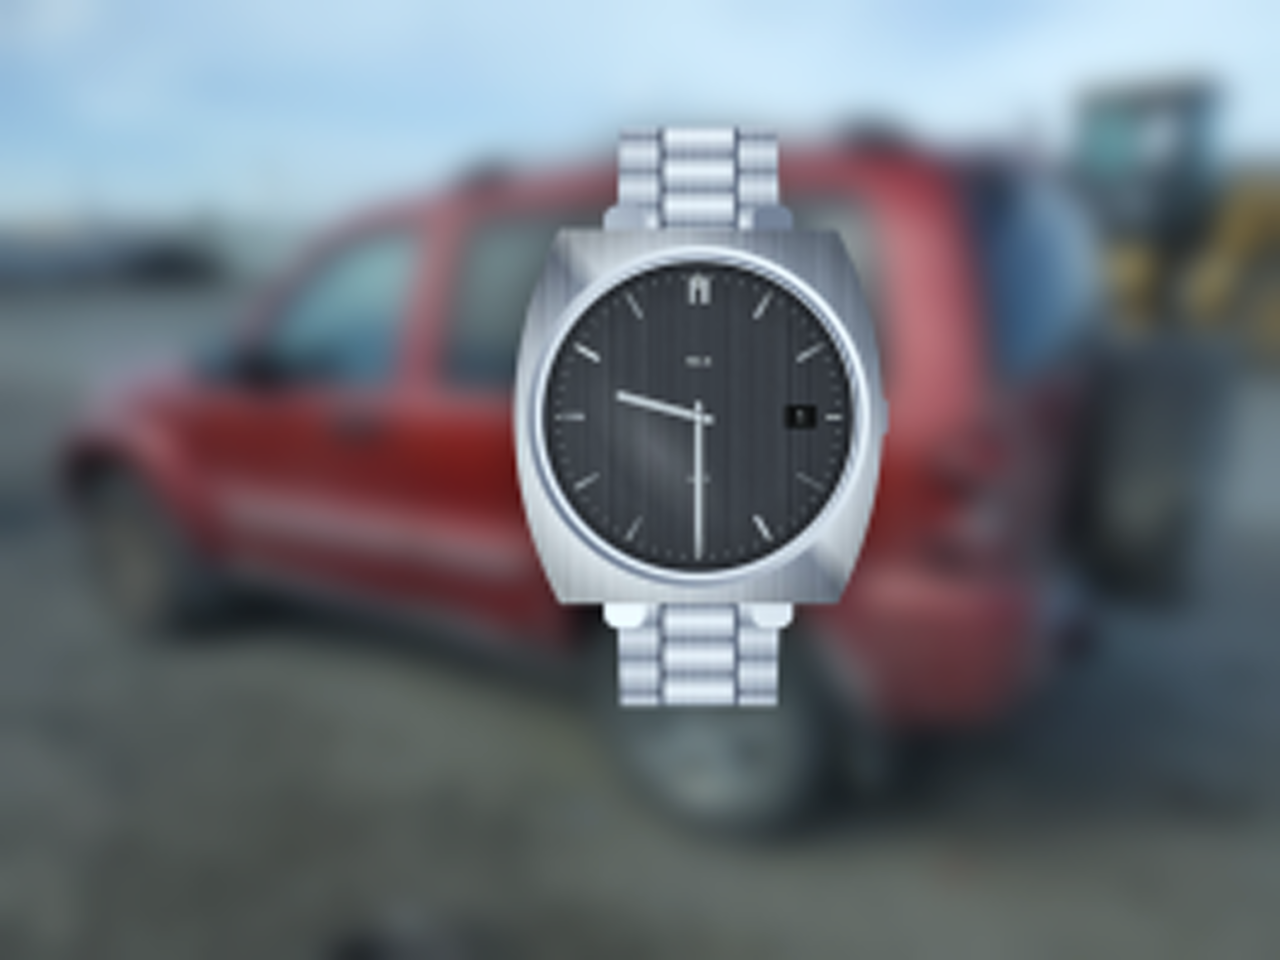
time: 9:30
